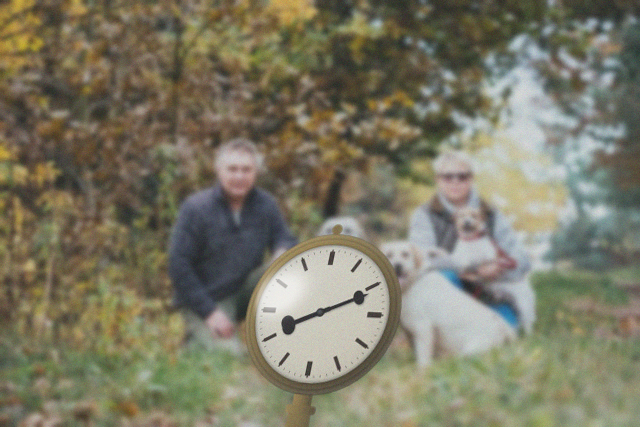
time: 8:11
